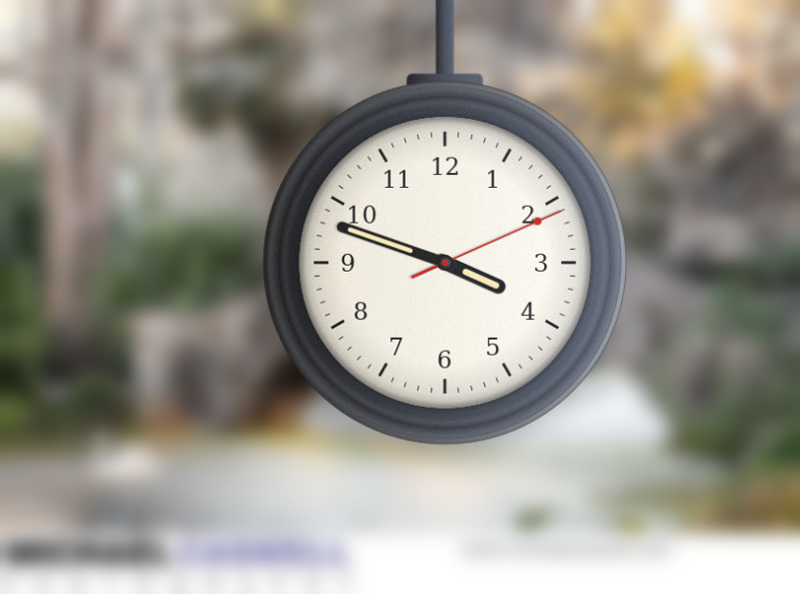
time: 3:48:11
